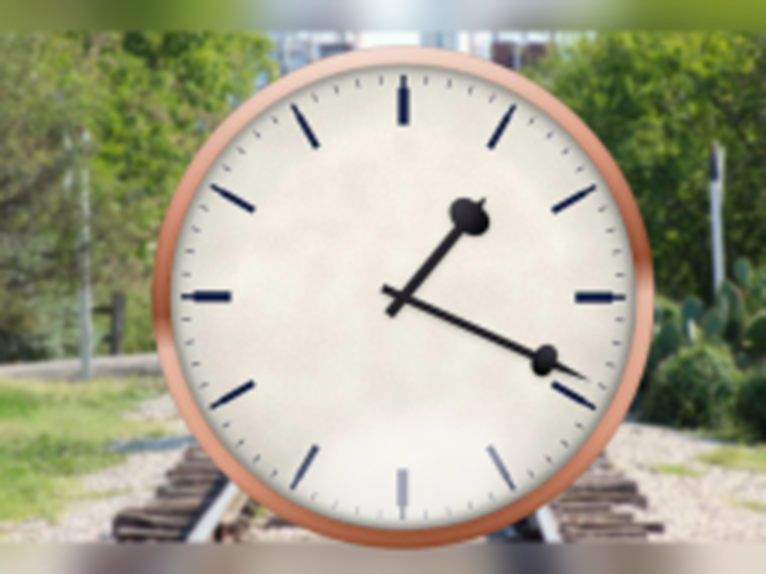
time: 1:19
